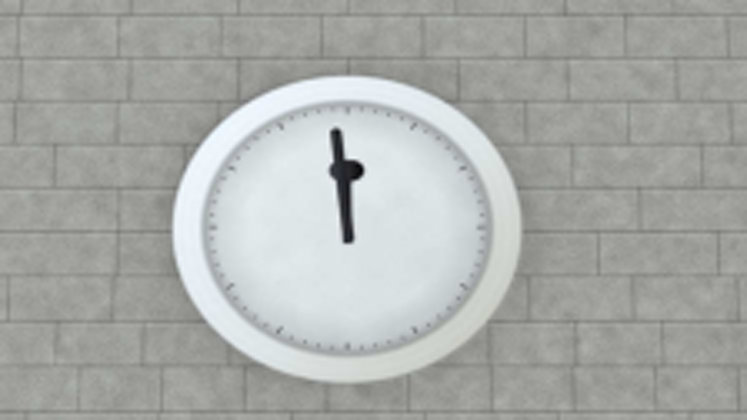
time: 11:59
